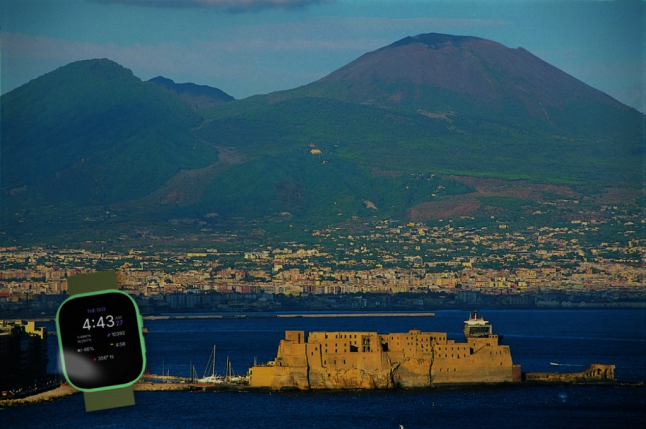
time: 4:43
